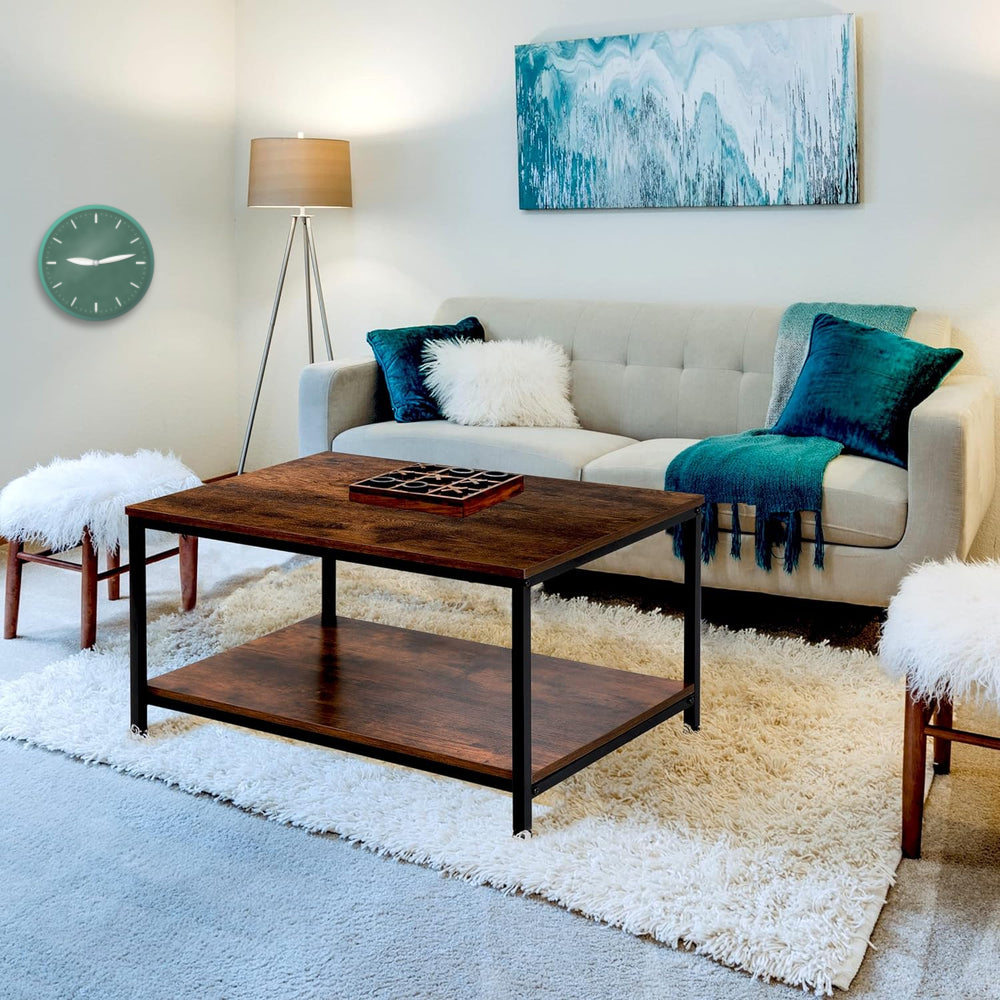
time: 9:13
